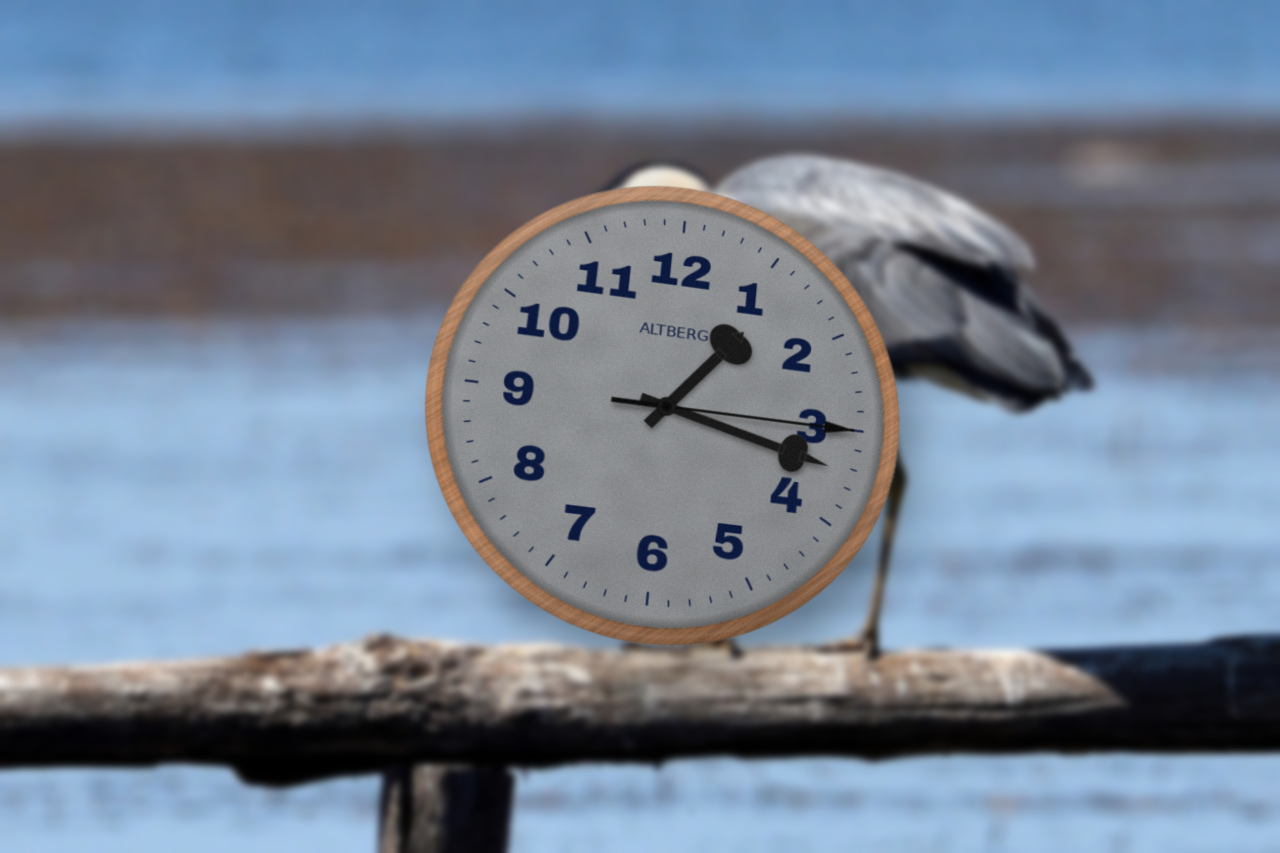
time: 1:17:15
